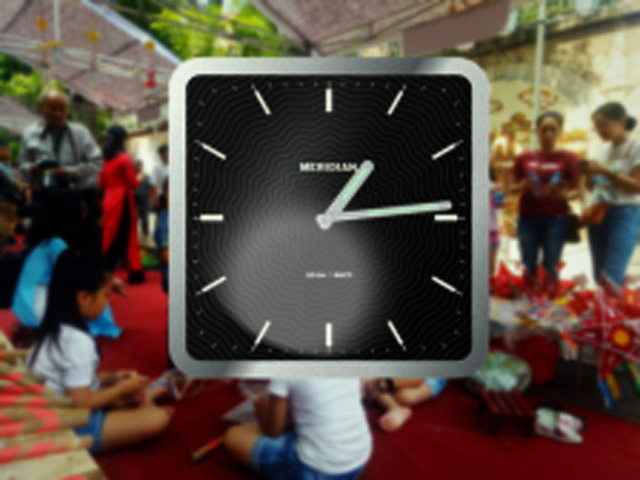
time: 1:14
